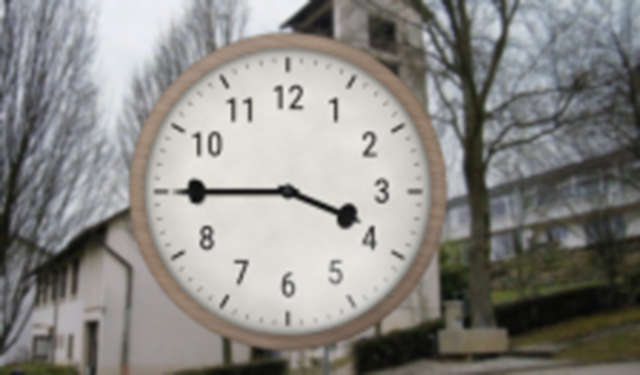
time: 3:45
